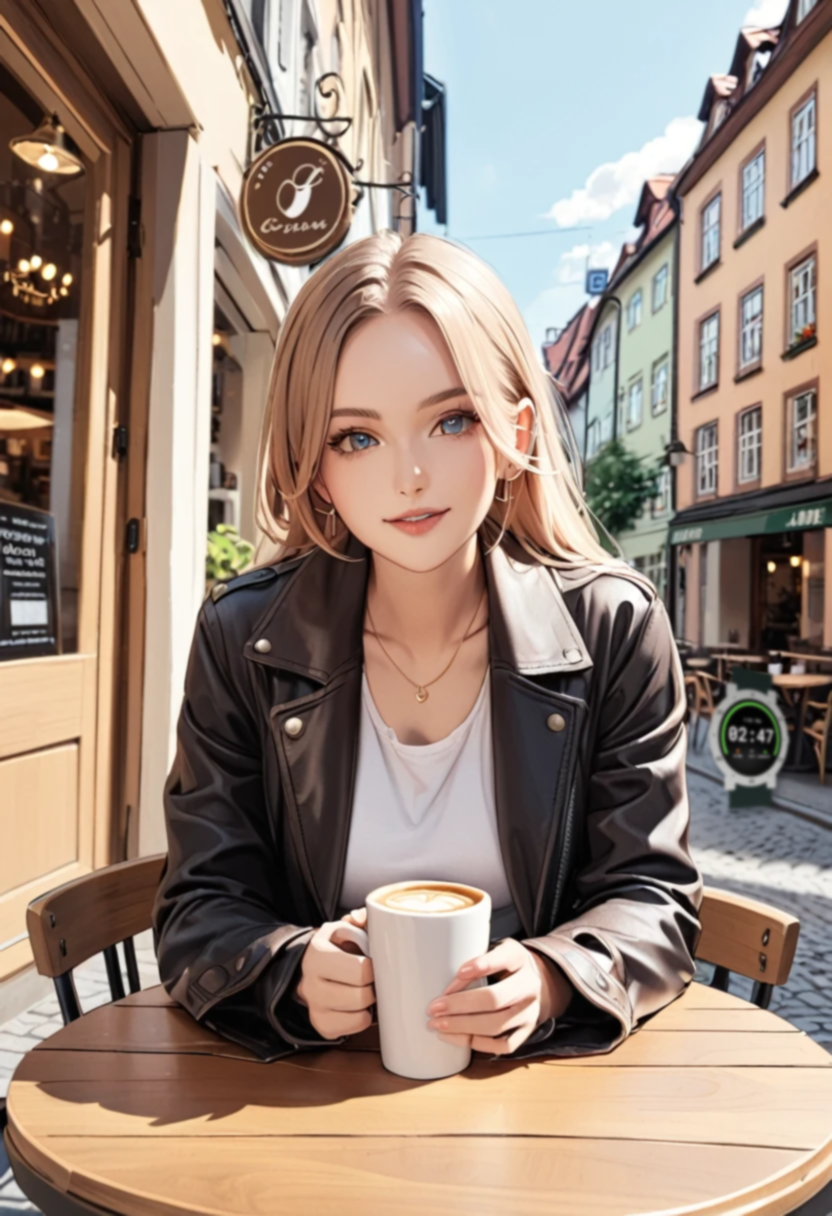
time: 2:47
